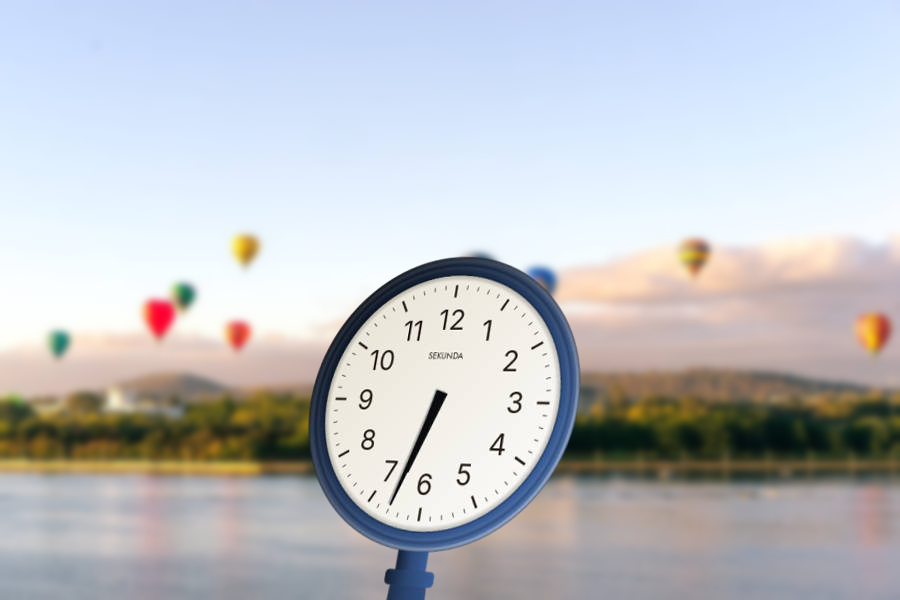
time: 6:33
